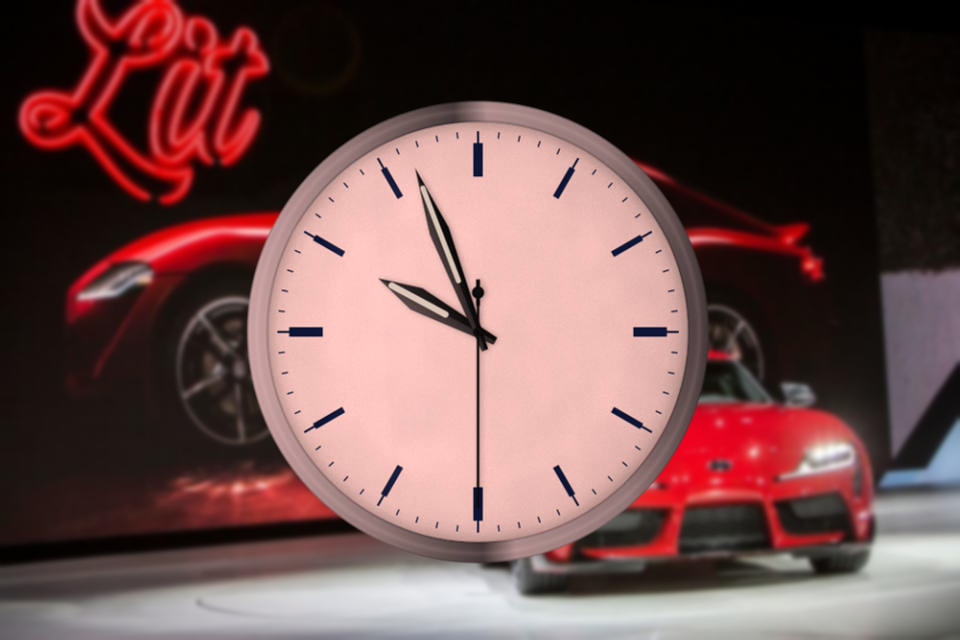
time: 9:56:30
